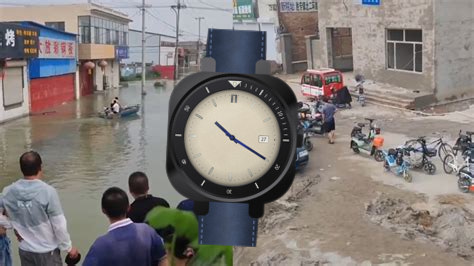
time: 10:20
